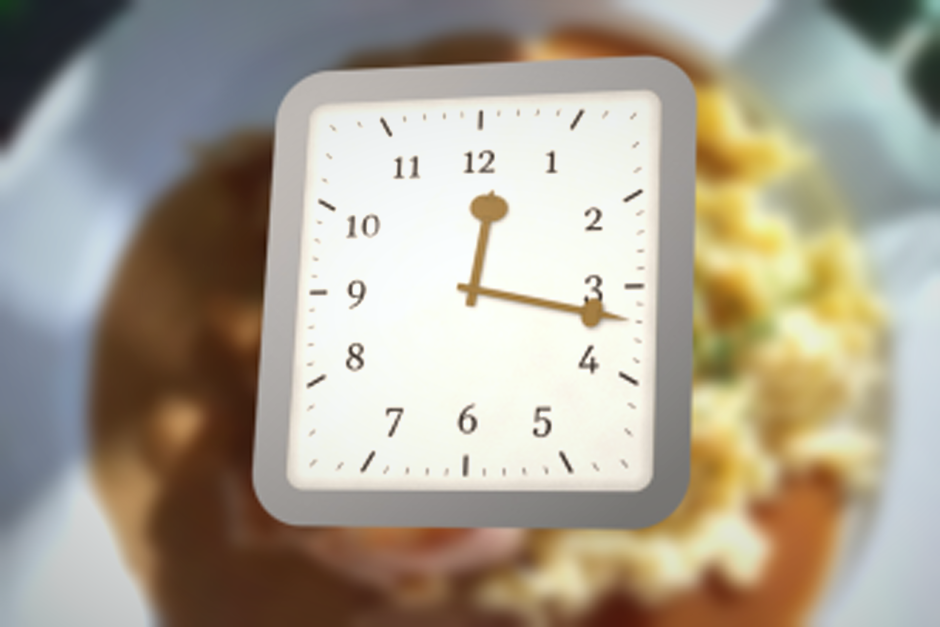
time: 12:17
